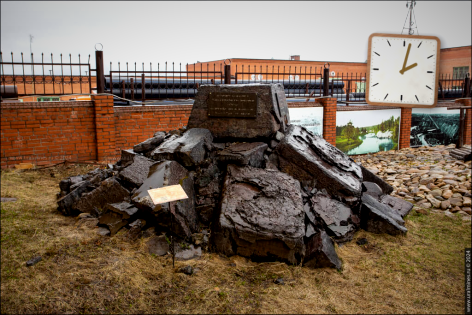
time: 2:02
